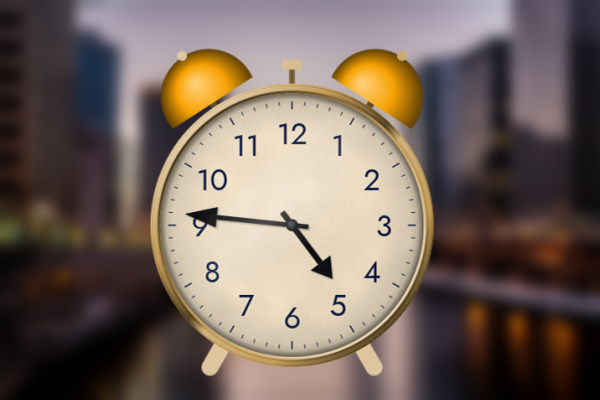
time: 4:46
